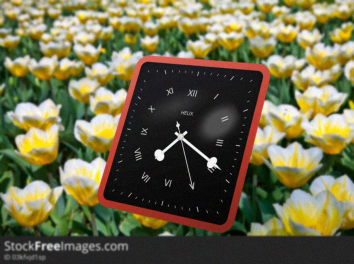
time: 7:19:25
